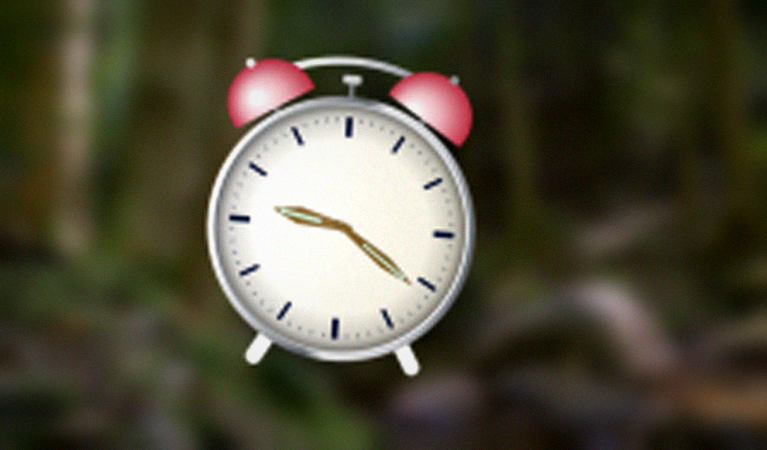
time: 9:21
